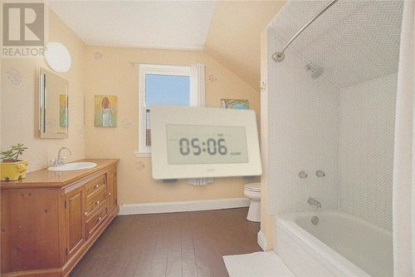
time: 5:06
